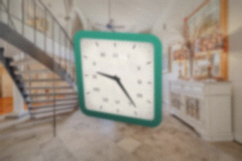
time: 9:24
